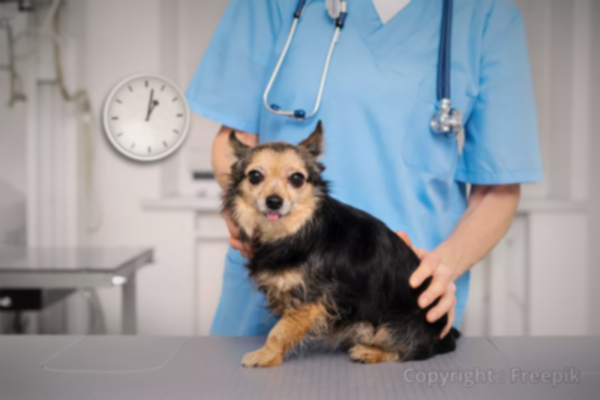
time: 1:02
